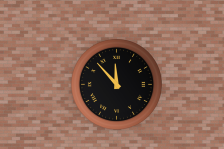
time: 11:53
